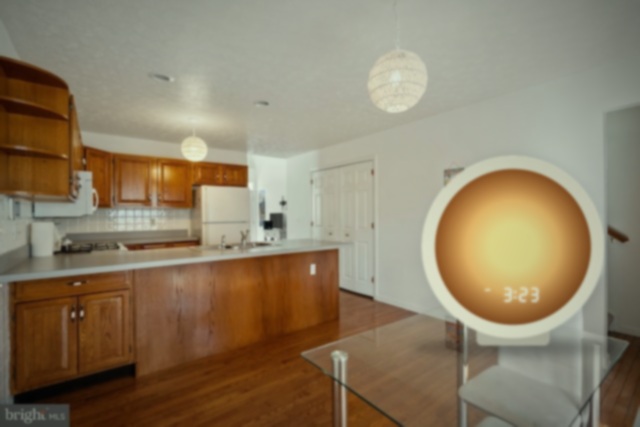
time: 3:23
